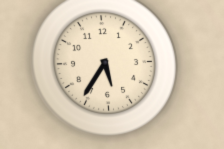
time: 5:36
